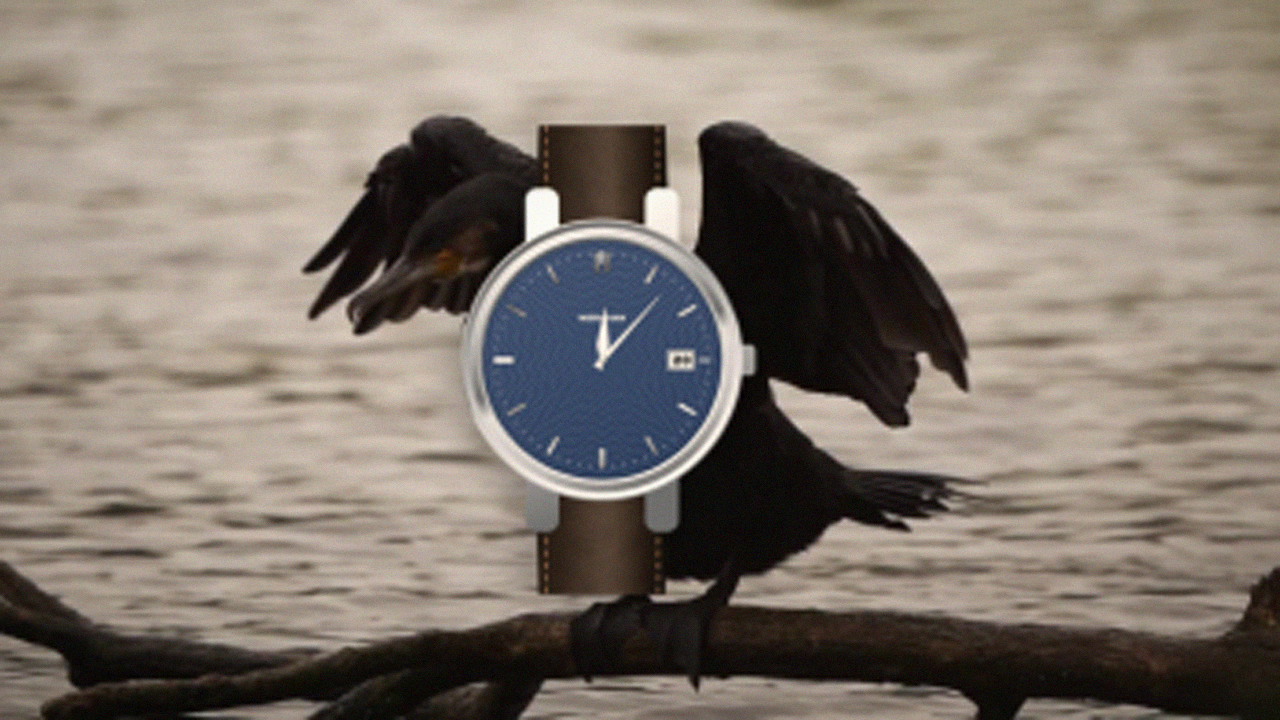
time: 12:07
